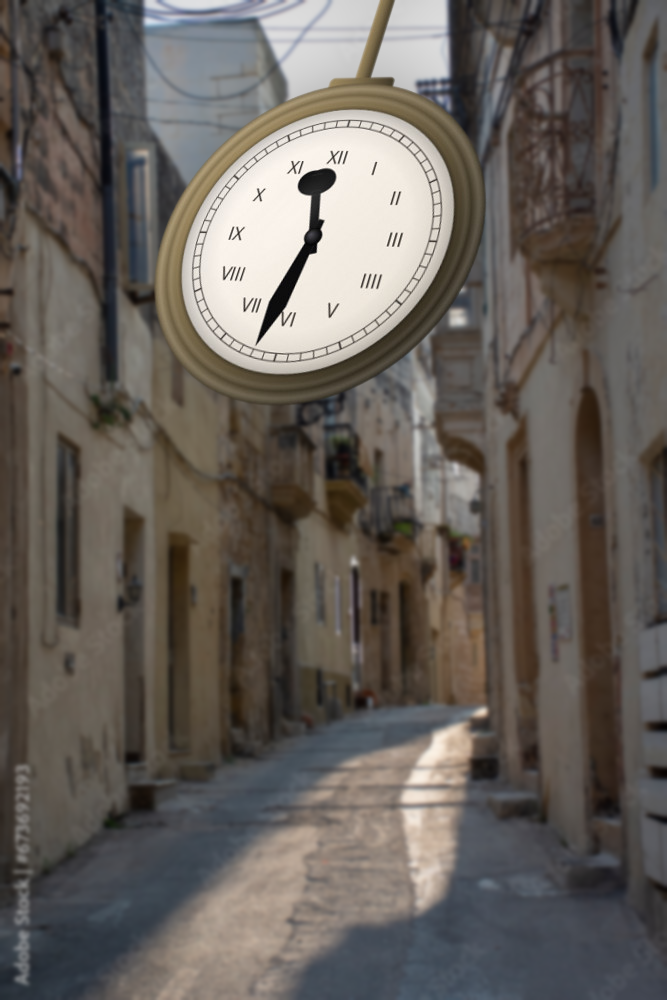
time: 11:32
